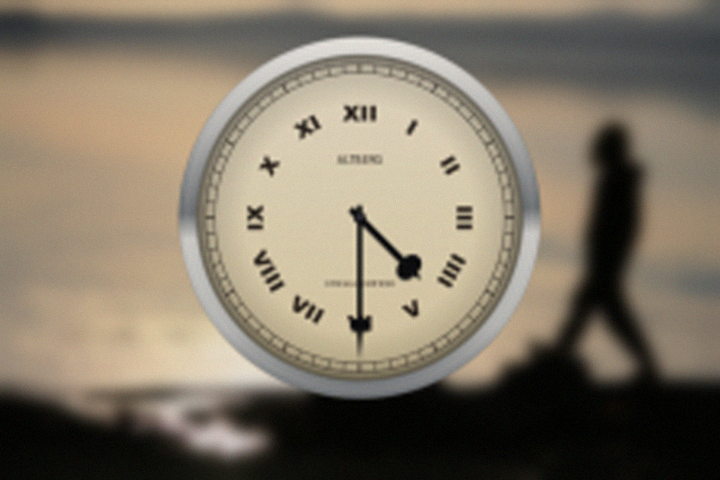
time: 4:30
